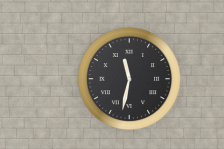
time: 11:32
